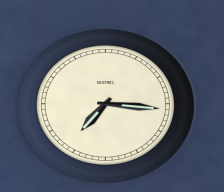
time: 7:16
